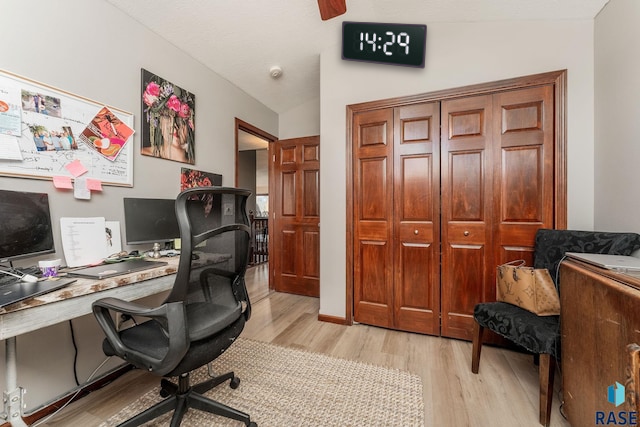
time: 14:29
